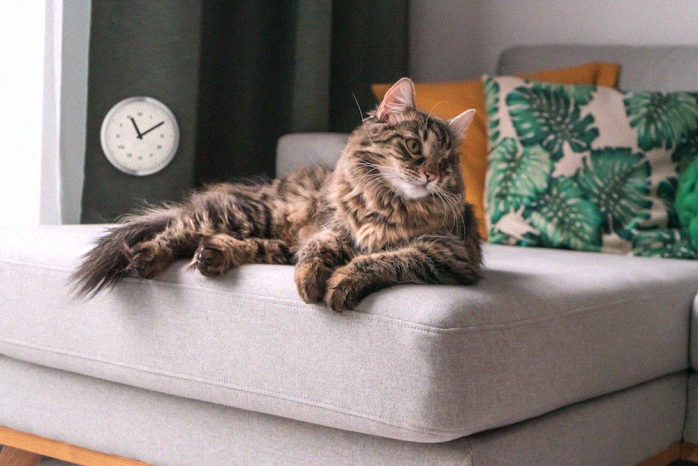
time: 11:10
